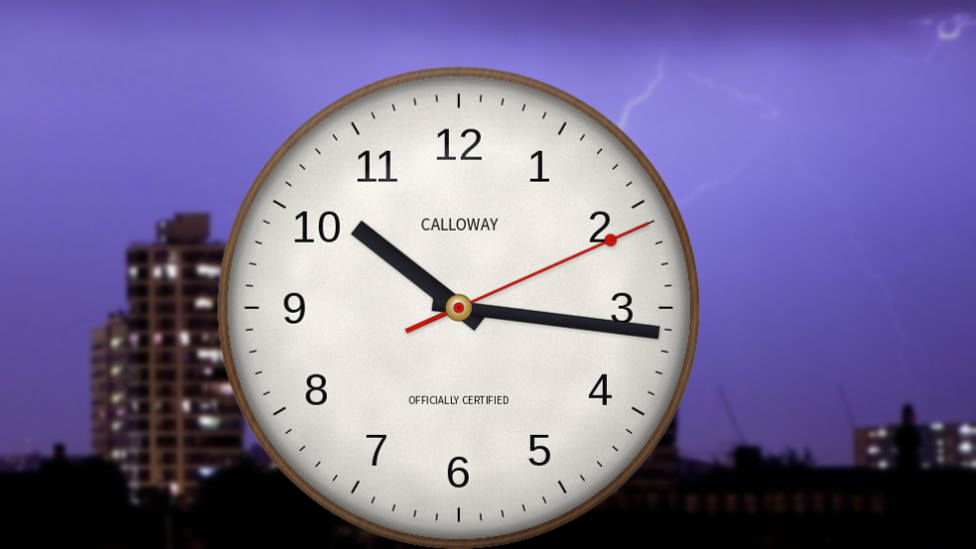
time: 10:16:11
